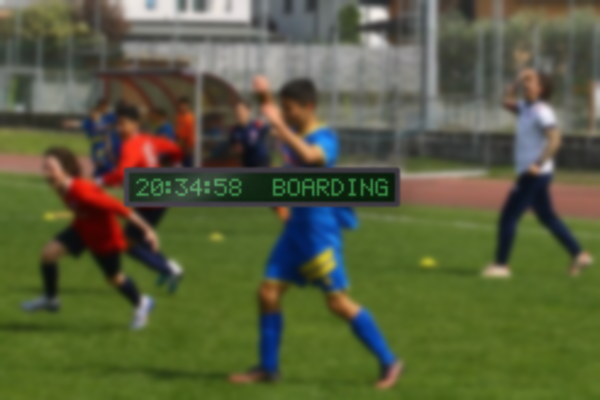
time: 20:34:58
